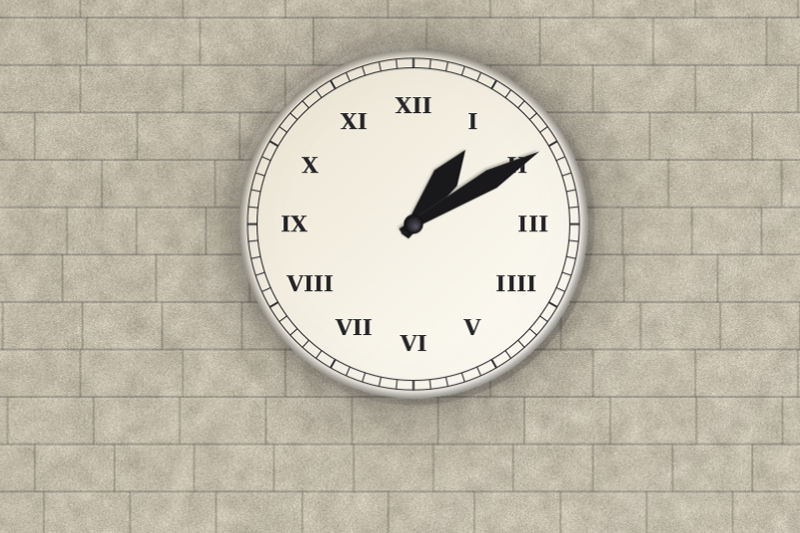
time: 1:10
